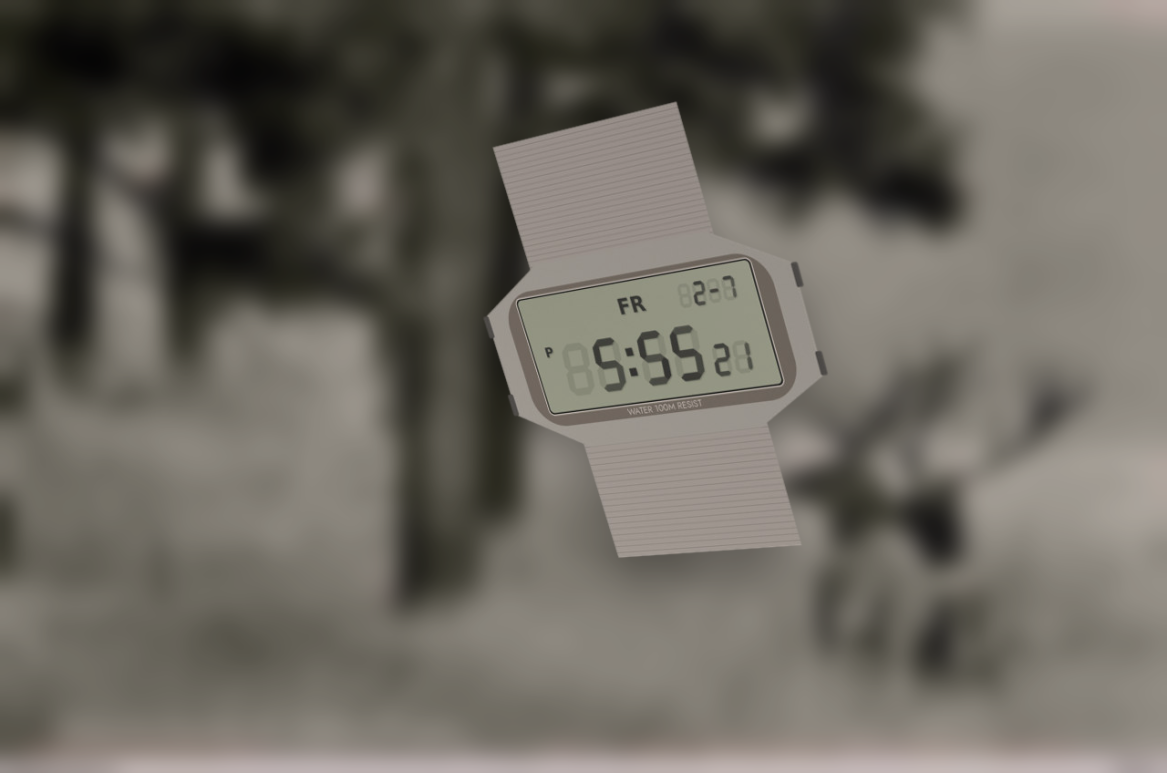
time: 5:55:21
